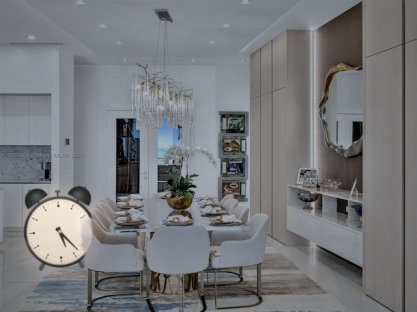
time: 5:23
